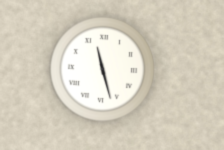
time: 11:27
